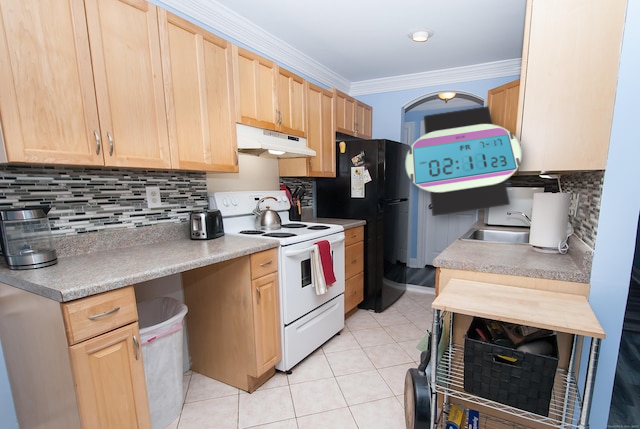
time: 2:11:23
